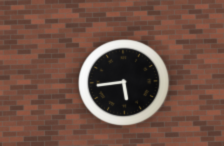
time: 5:44
